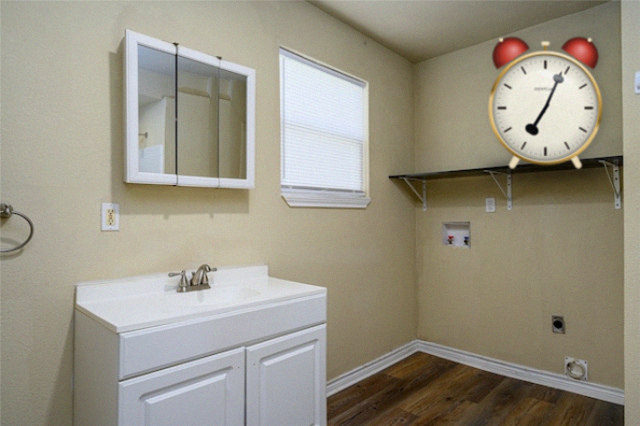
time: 7:04
